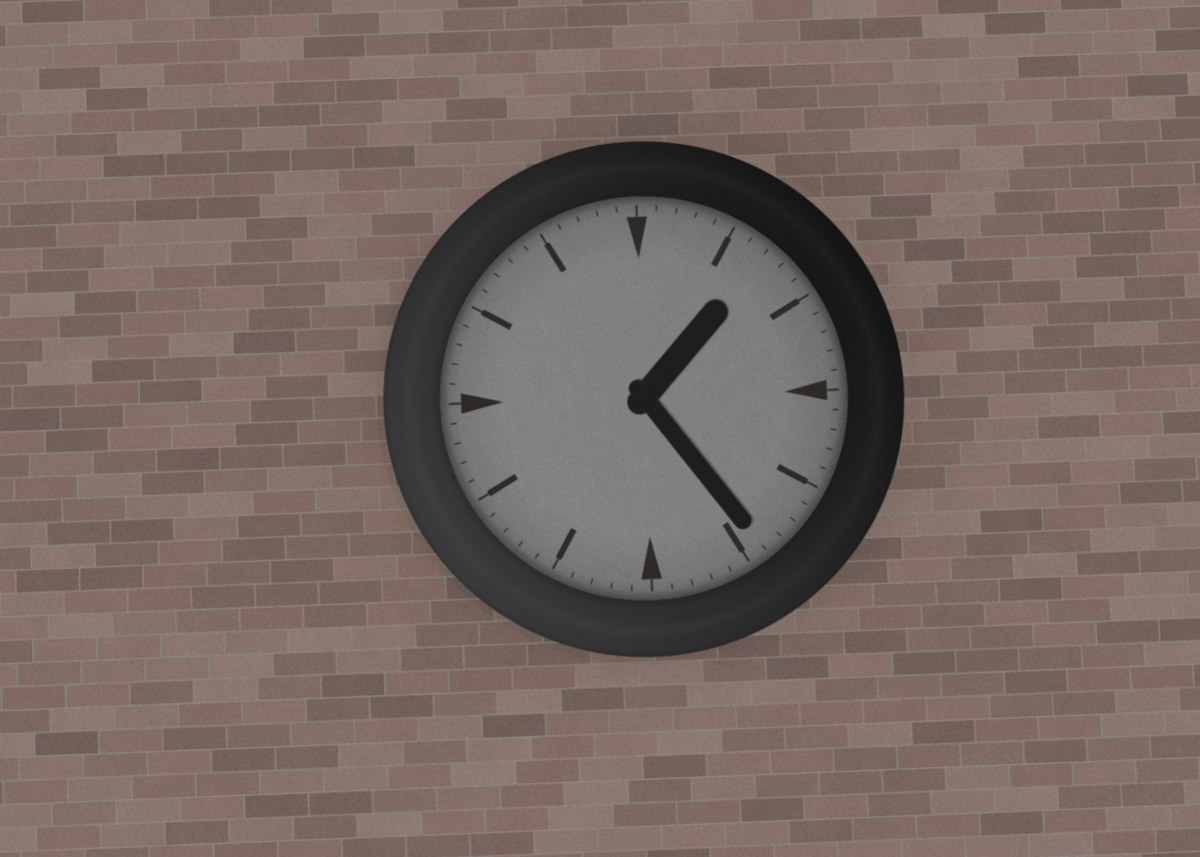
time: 1:24
